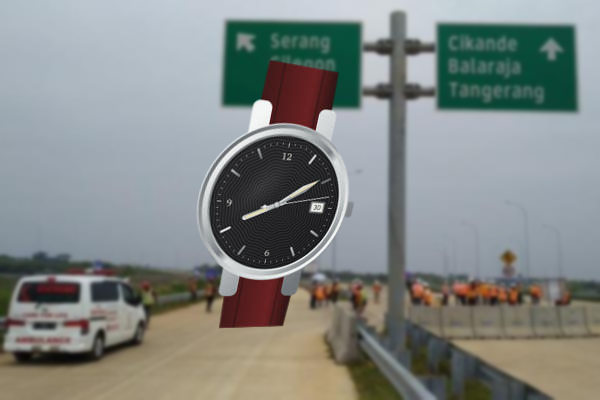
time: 8:09:13
